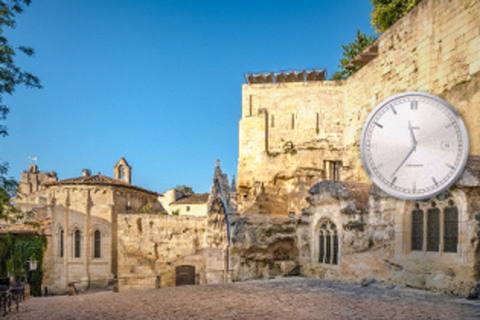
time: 11:36
